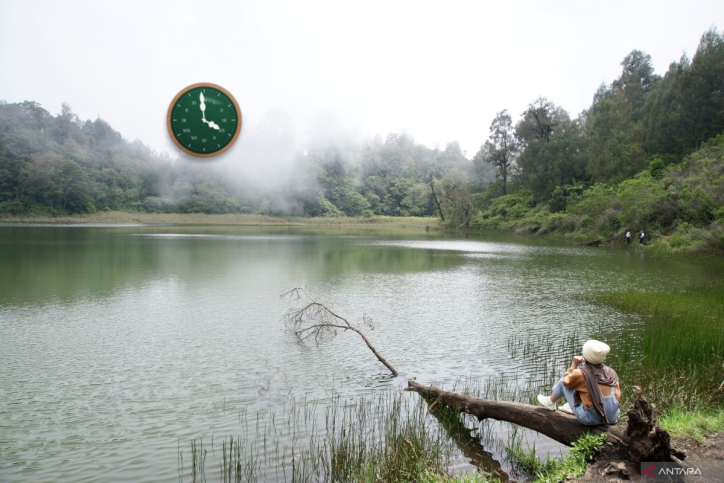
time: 3:59
